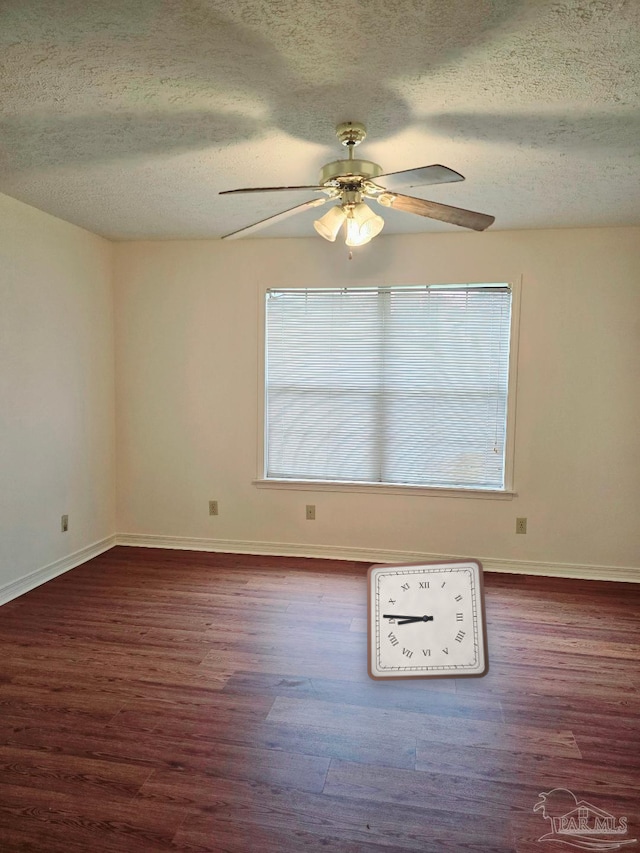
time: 8:46
